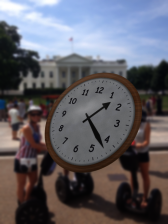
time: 1:22
